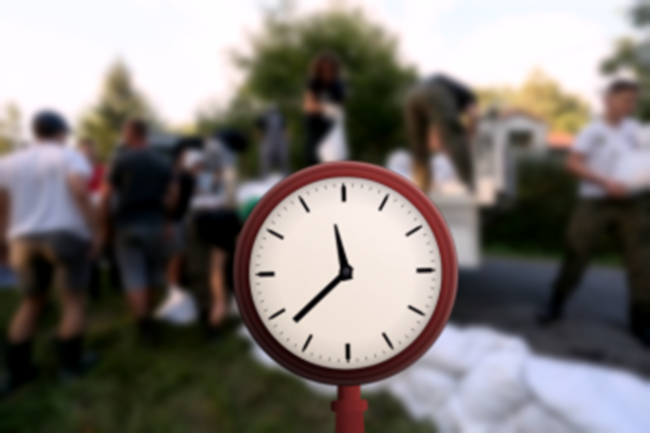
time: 11:38
